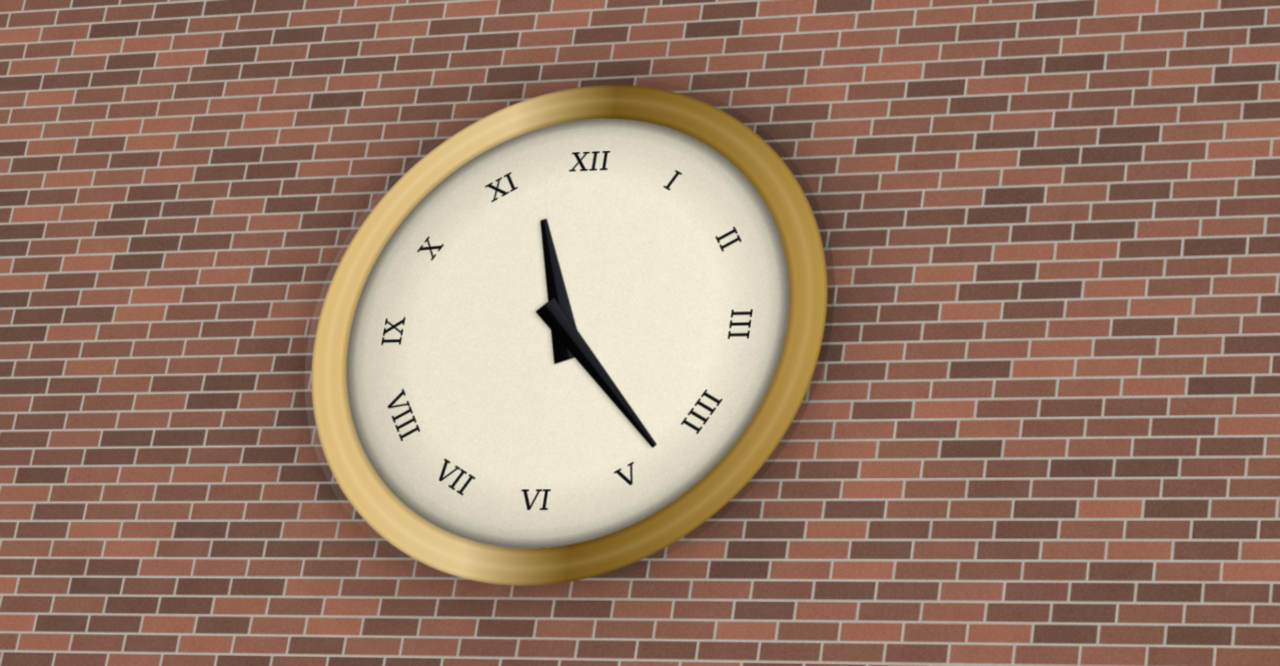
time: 11:23
